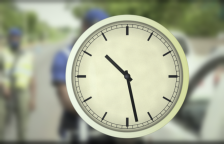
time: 10:28
